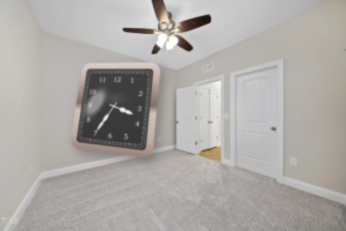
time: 3:35
